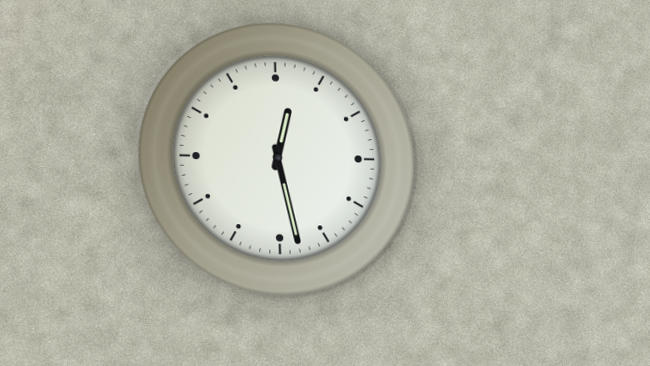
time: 12:28
